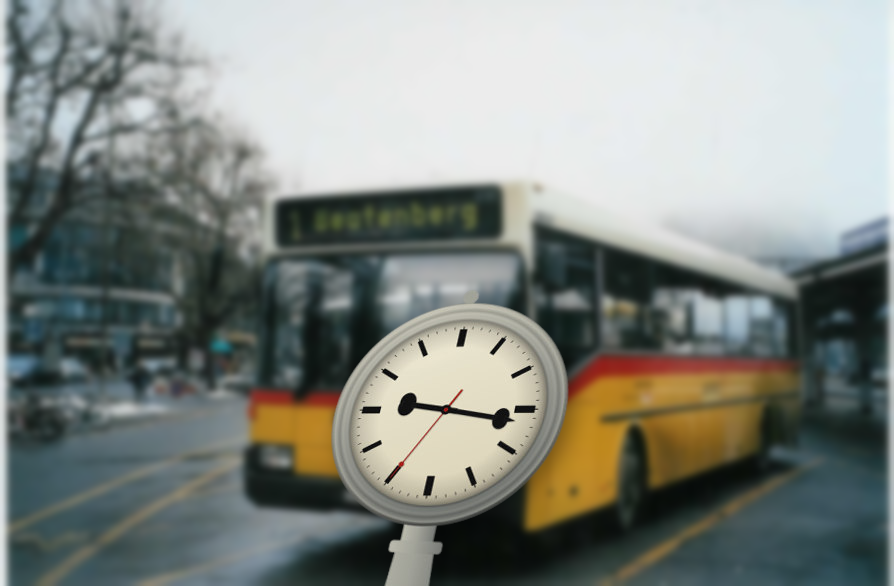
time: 9:16:35
